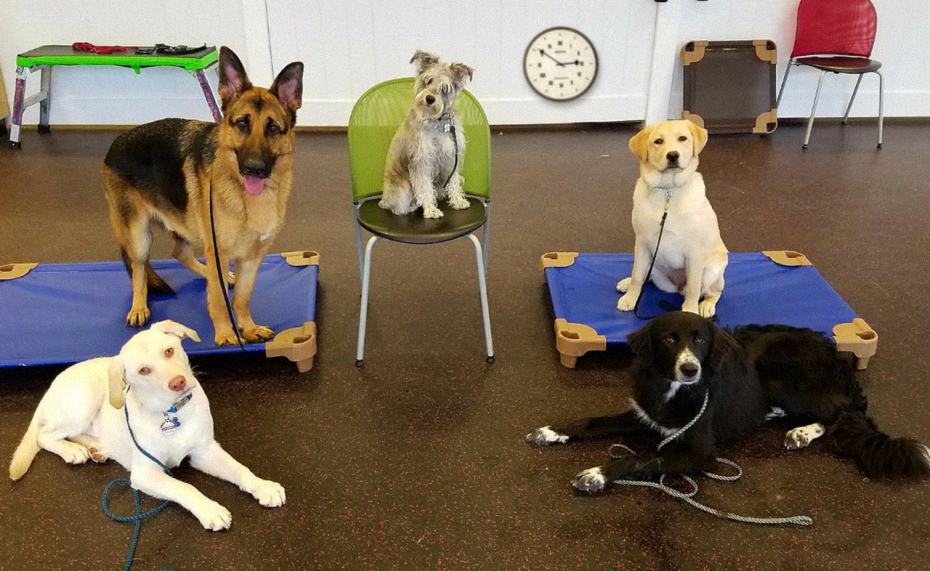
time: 2:51
